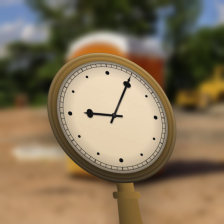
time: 9:05
